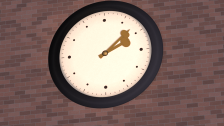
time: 2:08
